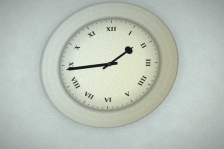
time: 1:44
